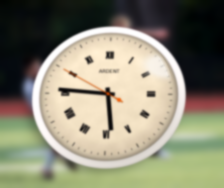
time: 5:45:50
